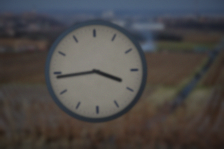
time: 3:44
